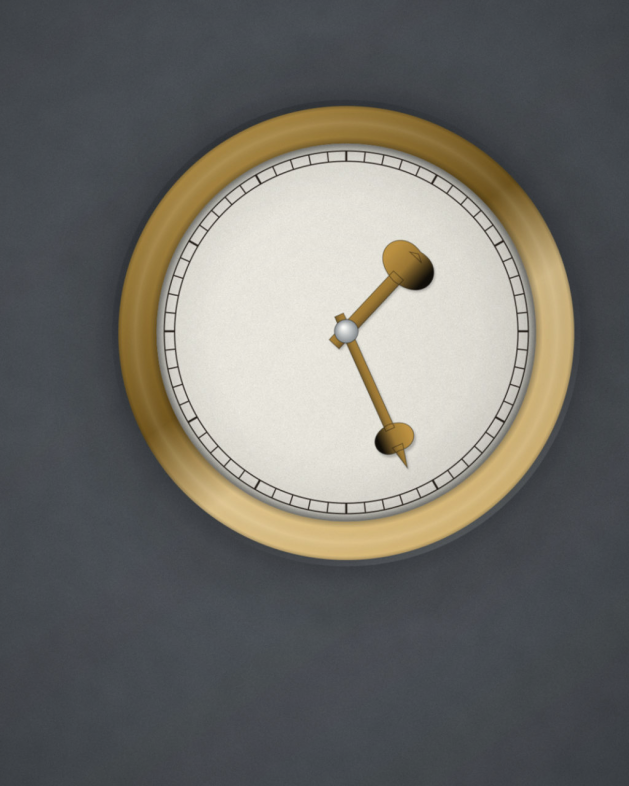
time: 1:26
